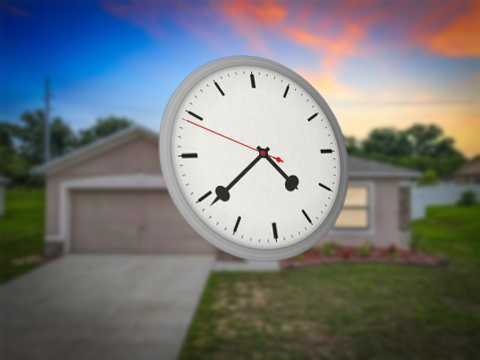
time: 4:38:49
